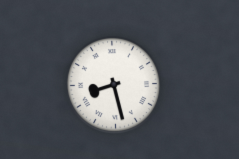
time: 8:28
